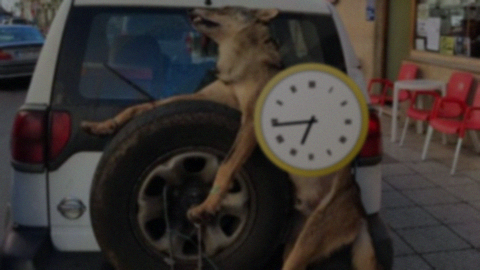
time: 6:44
